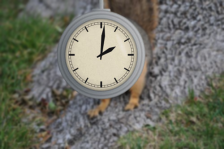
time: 2:01
